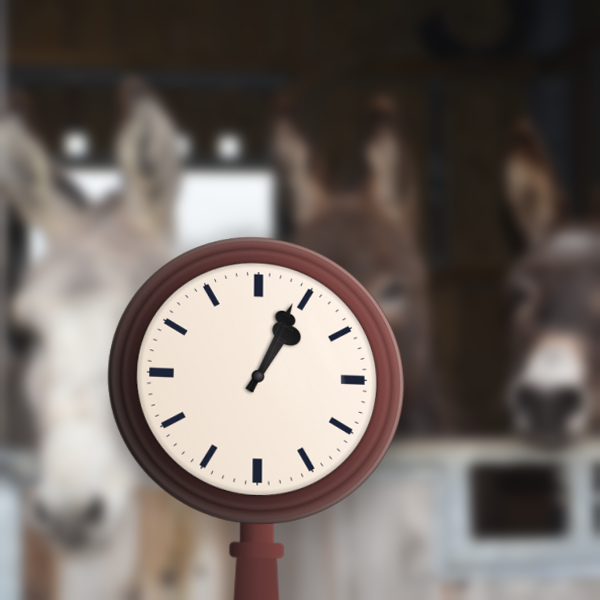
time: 1:04
